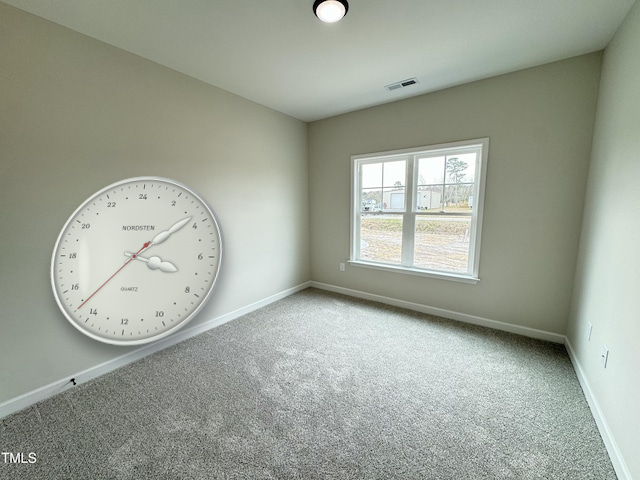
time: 7:08:37
